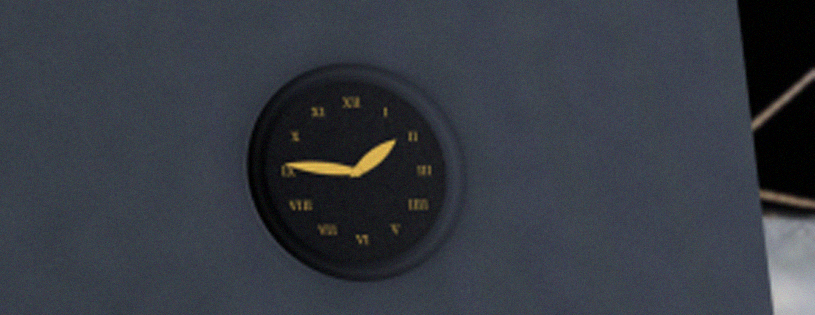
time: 1:46
